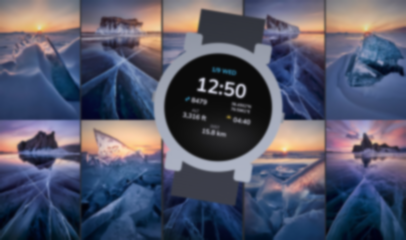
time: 12:50
